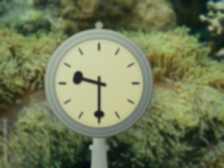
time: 9:30
